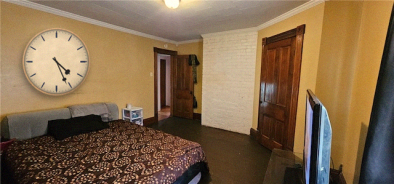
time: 4:26
